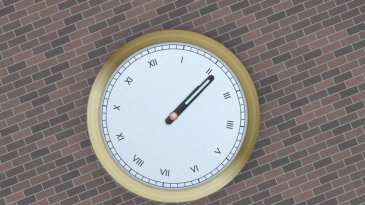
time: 2:11
